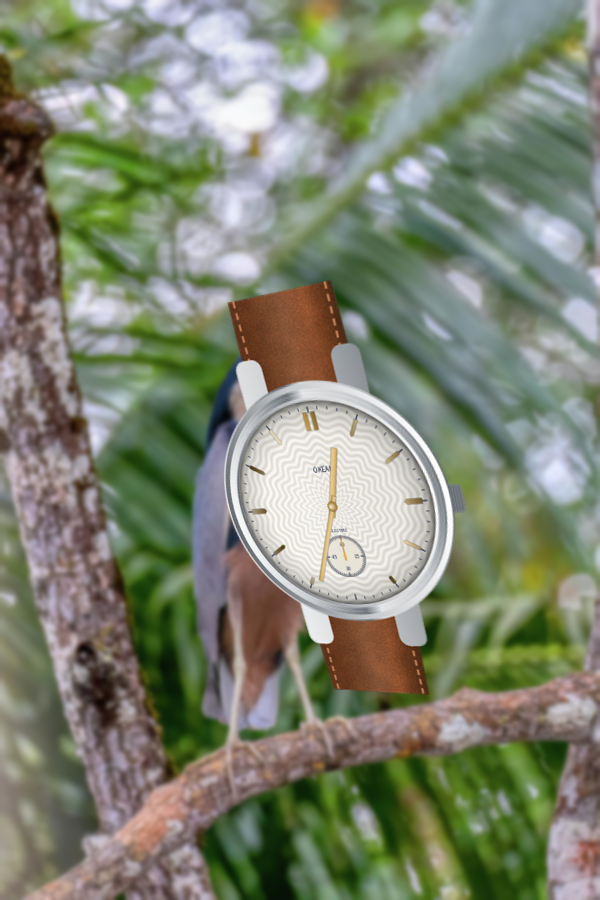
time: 12:34
